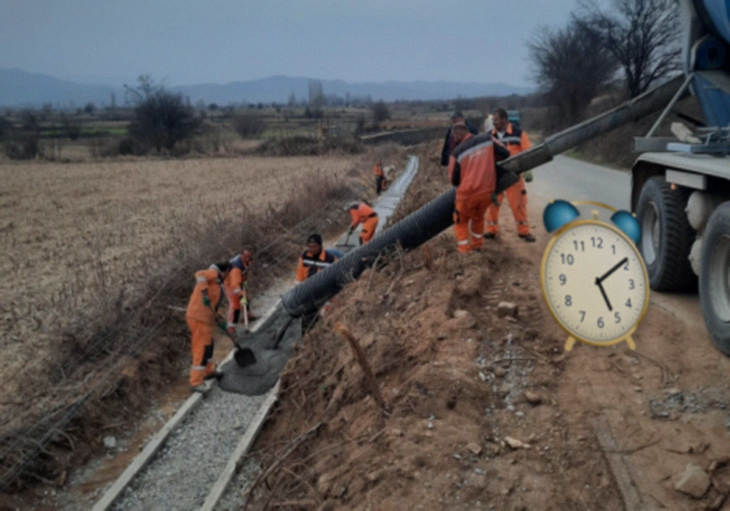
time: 5:09
